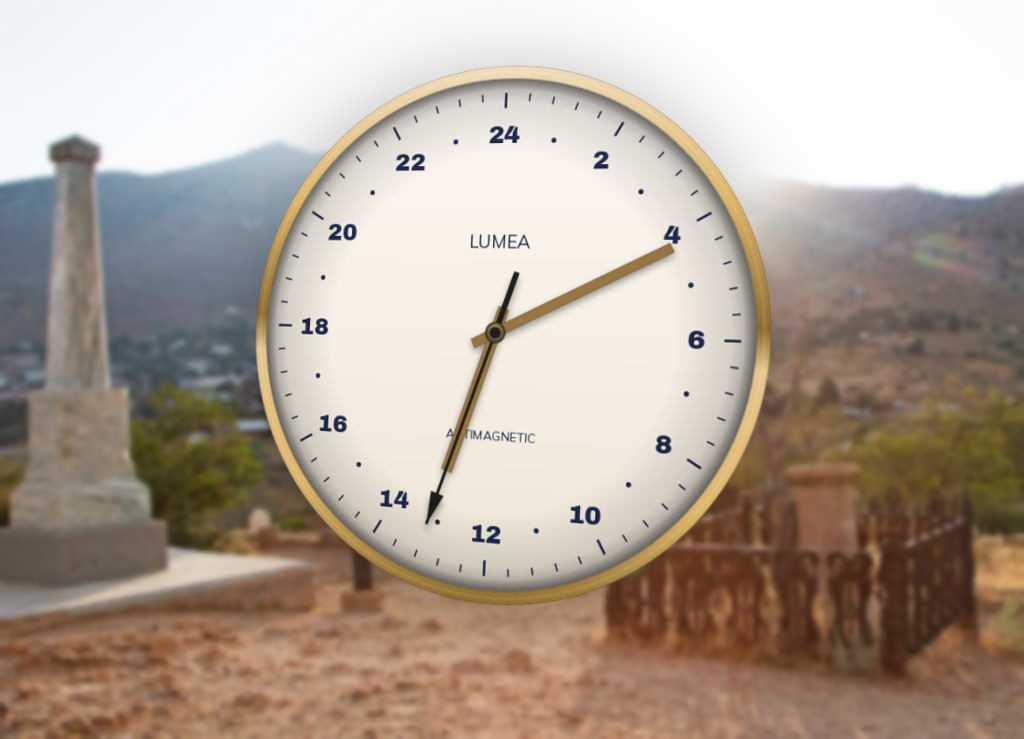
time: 13:10:33
